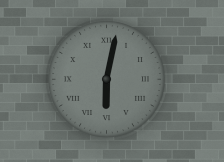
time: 6:02
